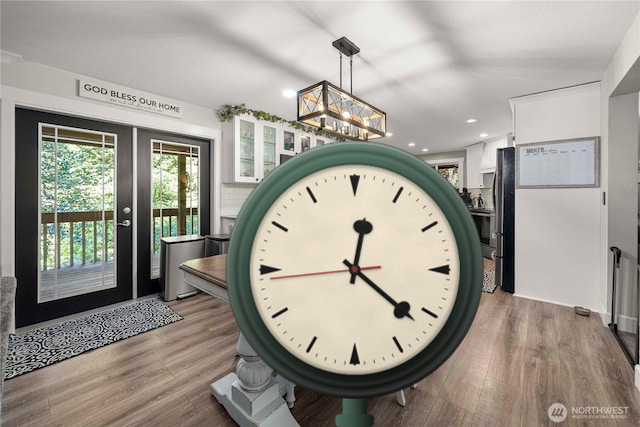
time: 12:21:44
